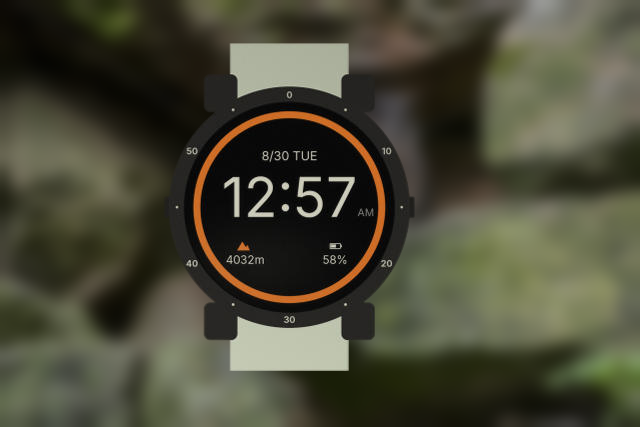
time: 12:57
